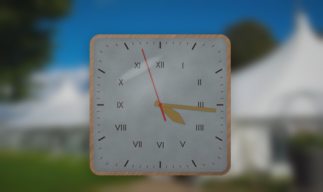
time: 4:15:57
